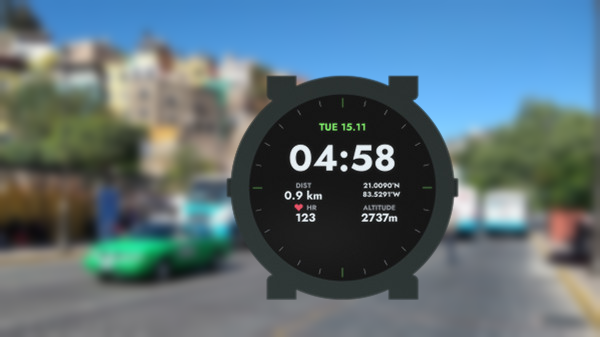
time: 4:58
